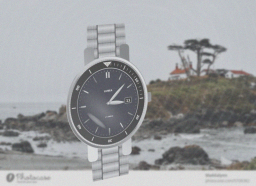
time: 3:08
